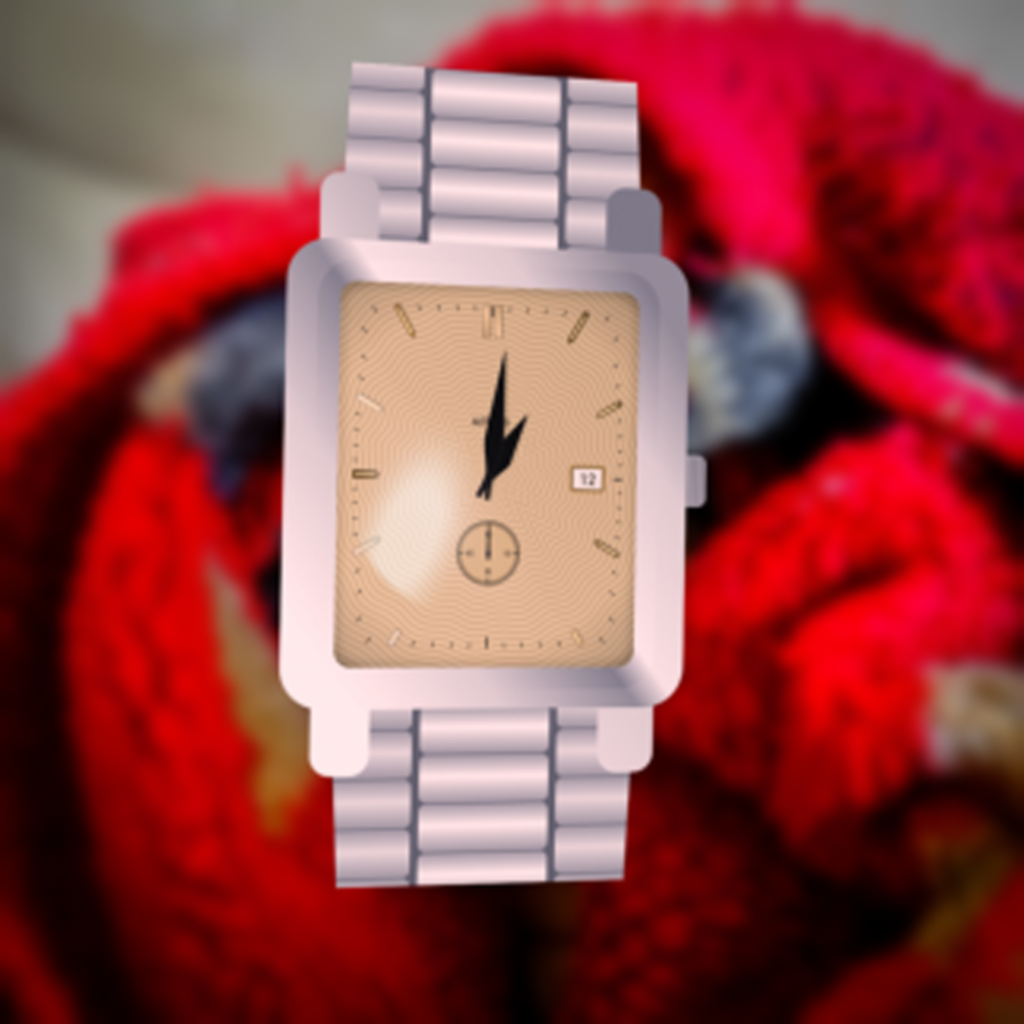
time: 1:01
